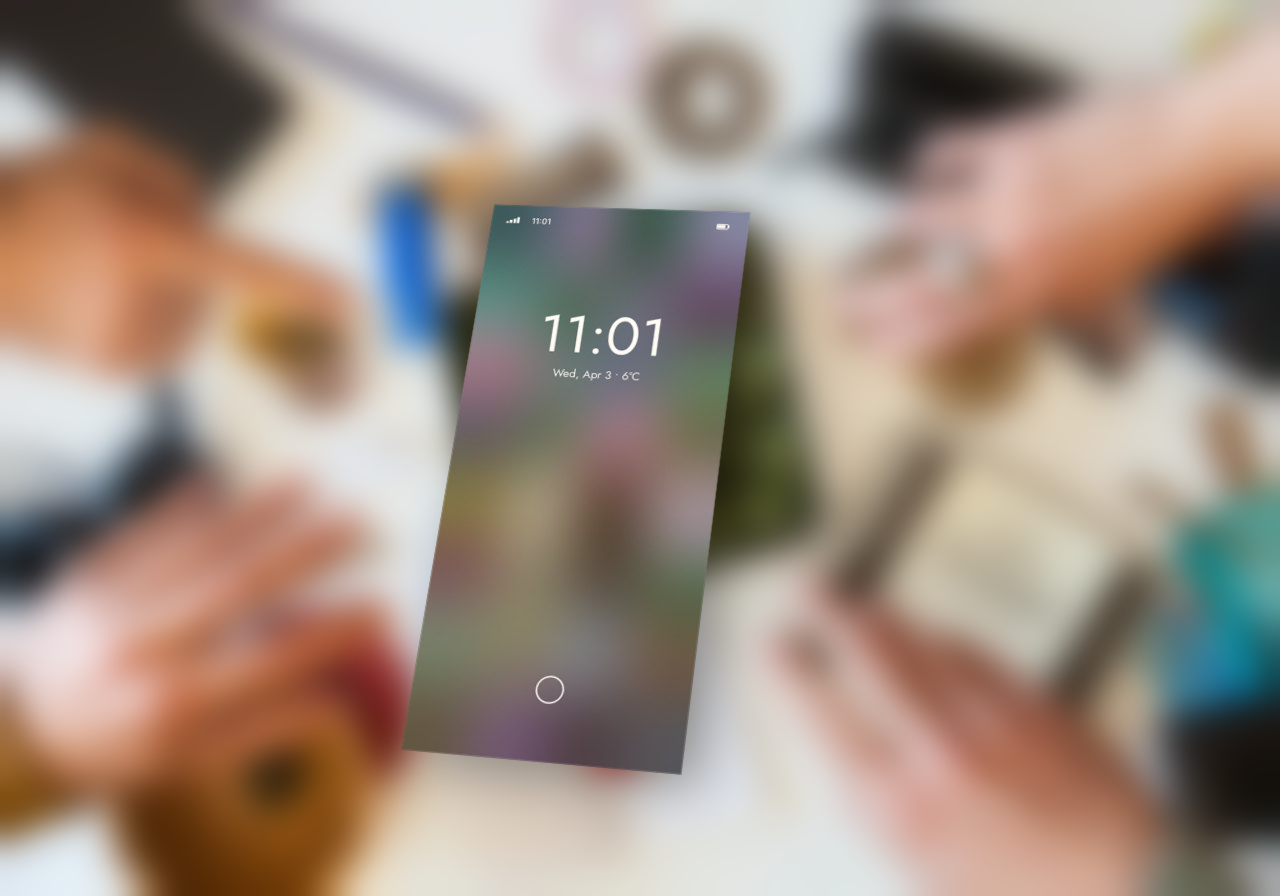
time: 11:01
